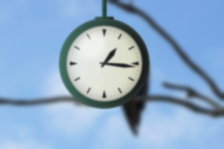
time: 1:16
